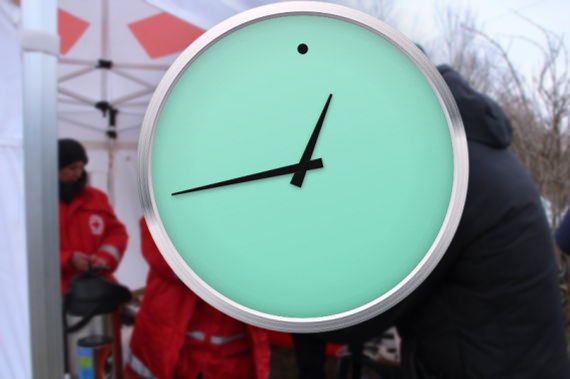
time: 12:43
